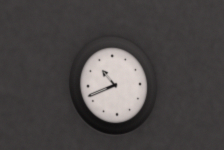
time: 10:42
